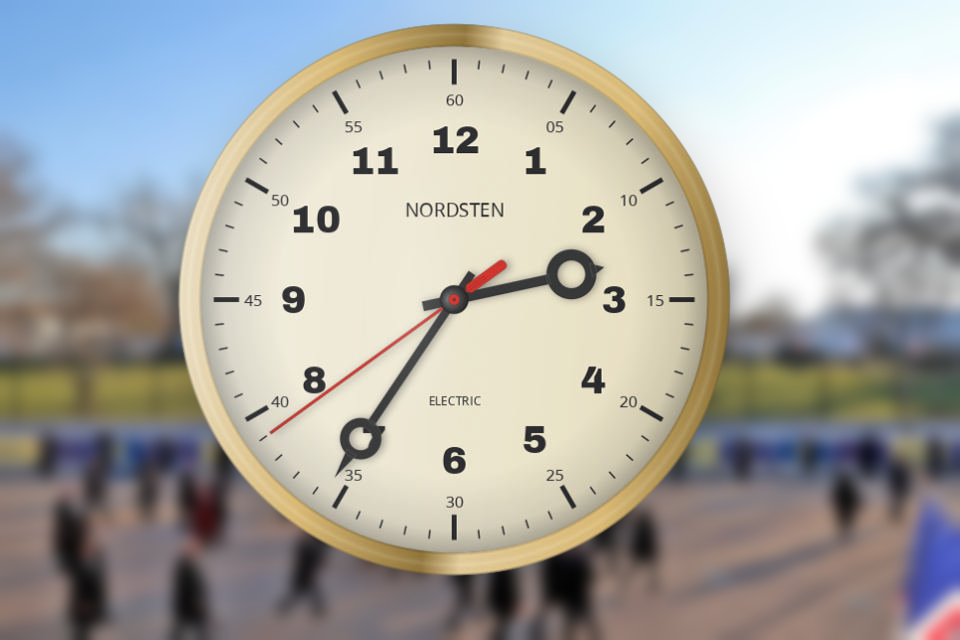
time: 2:35:39
